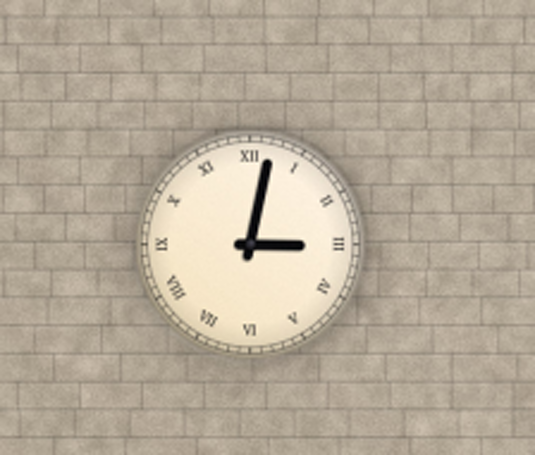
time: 3:02
